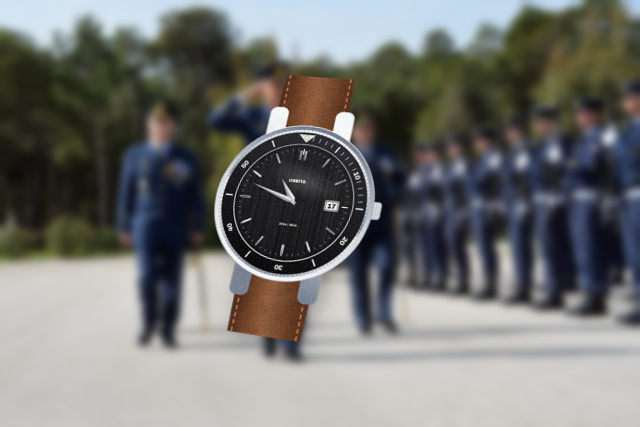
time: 10:48
